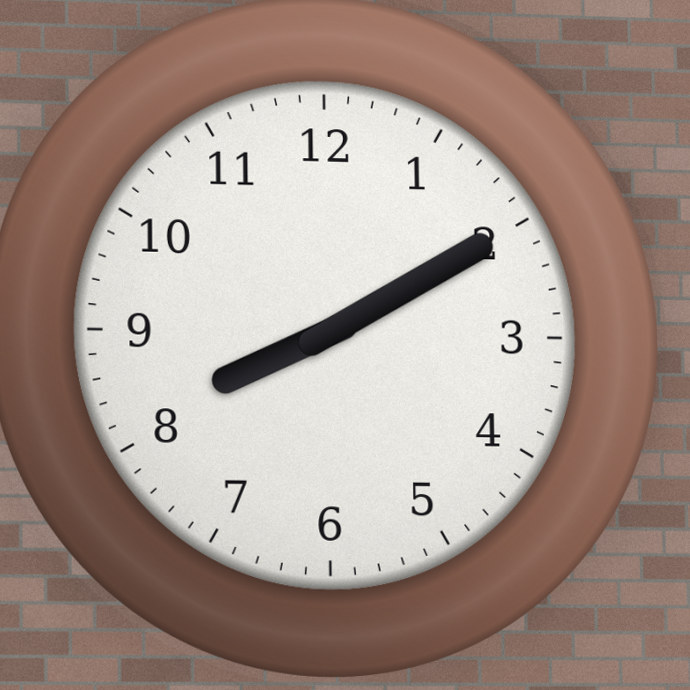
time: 8:10
